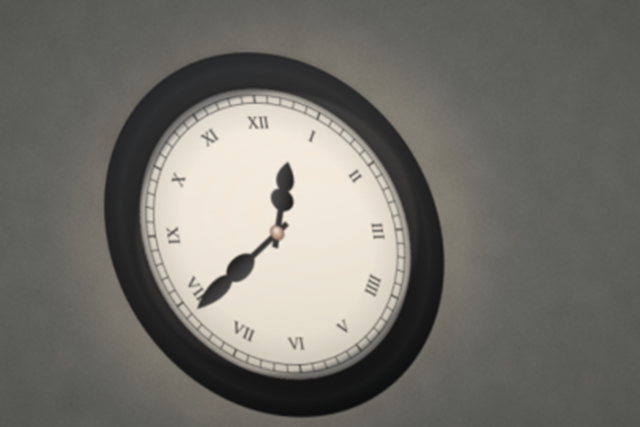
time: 12:39
